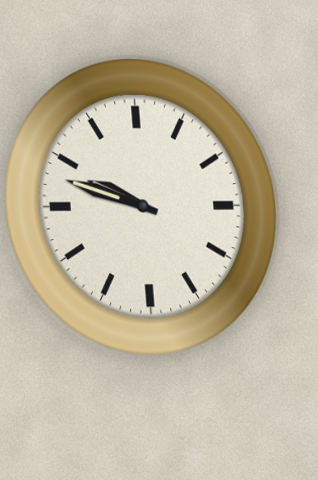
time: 9:48
